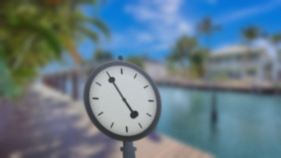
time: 4:55
